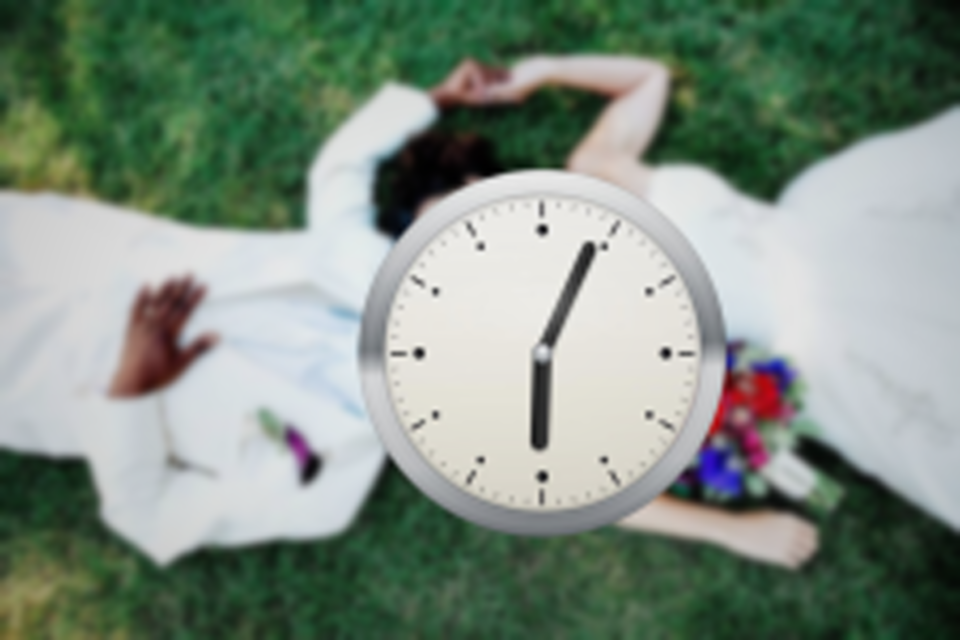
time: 6:04
